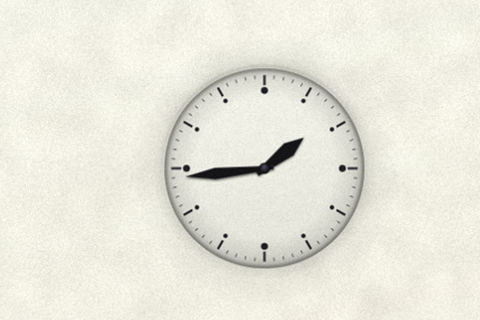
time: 1:44
